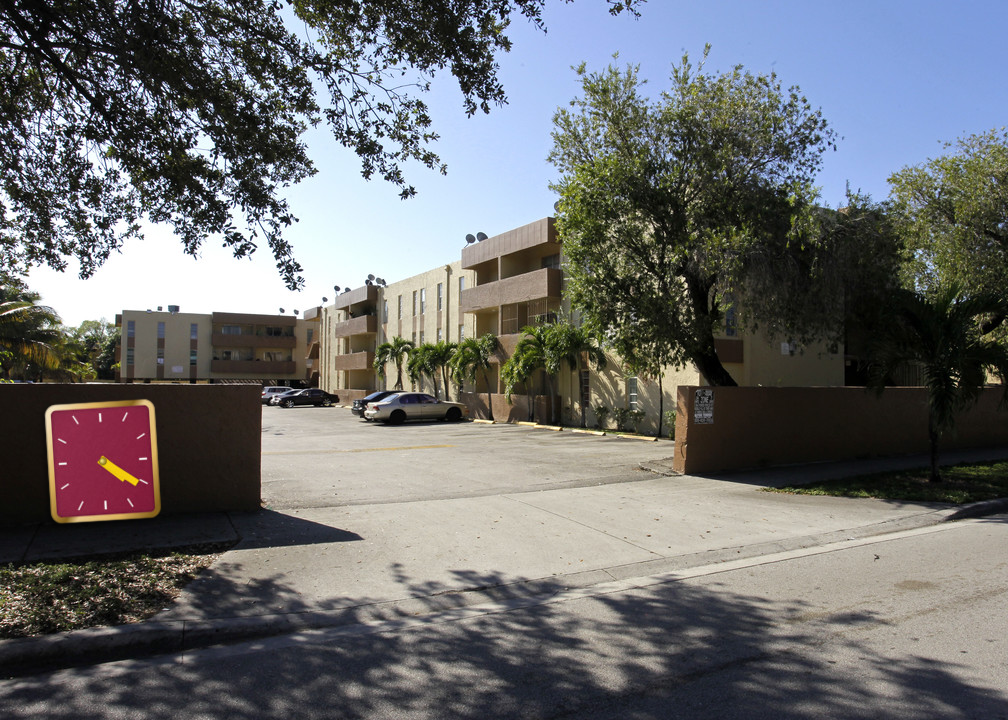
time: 4:21
